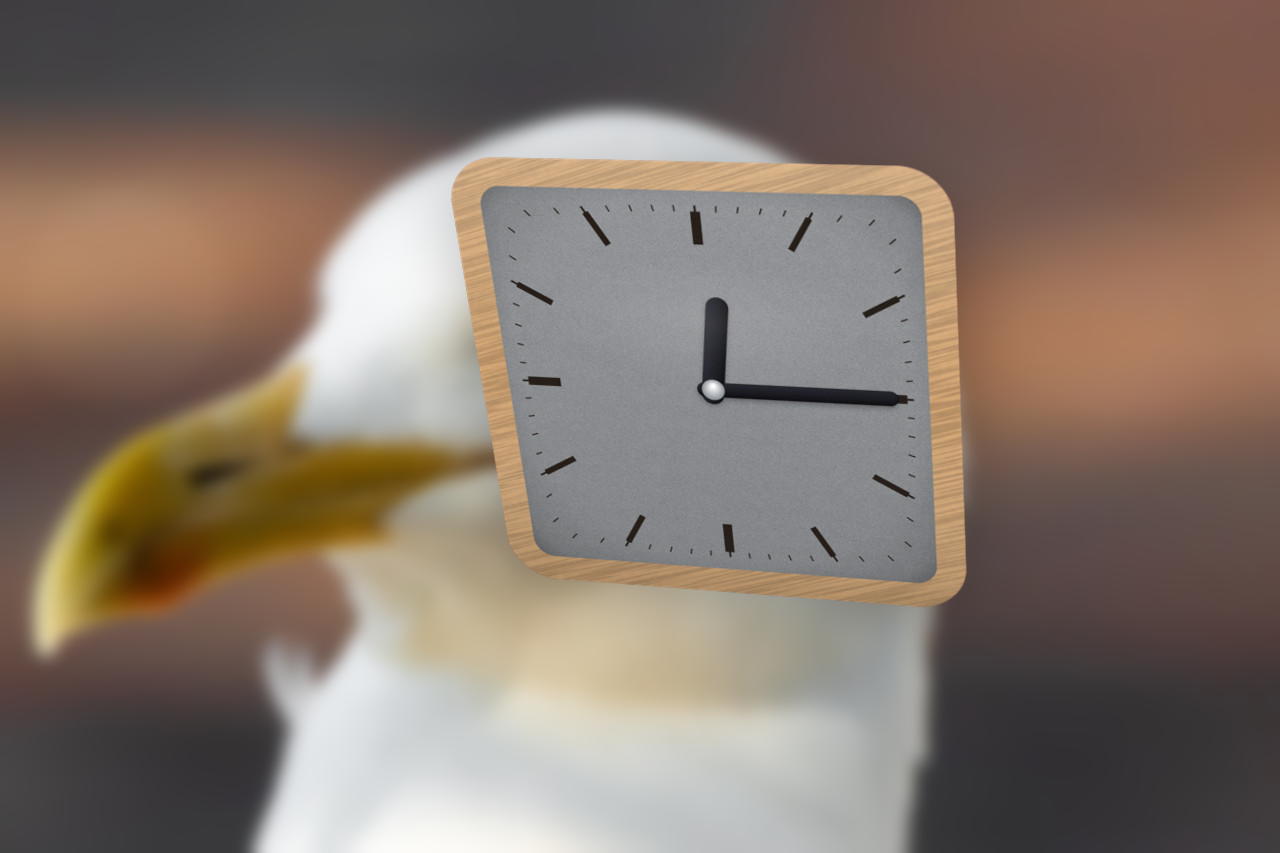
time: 12:15
